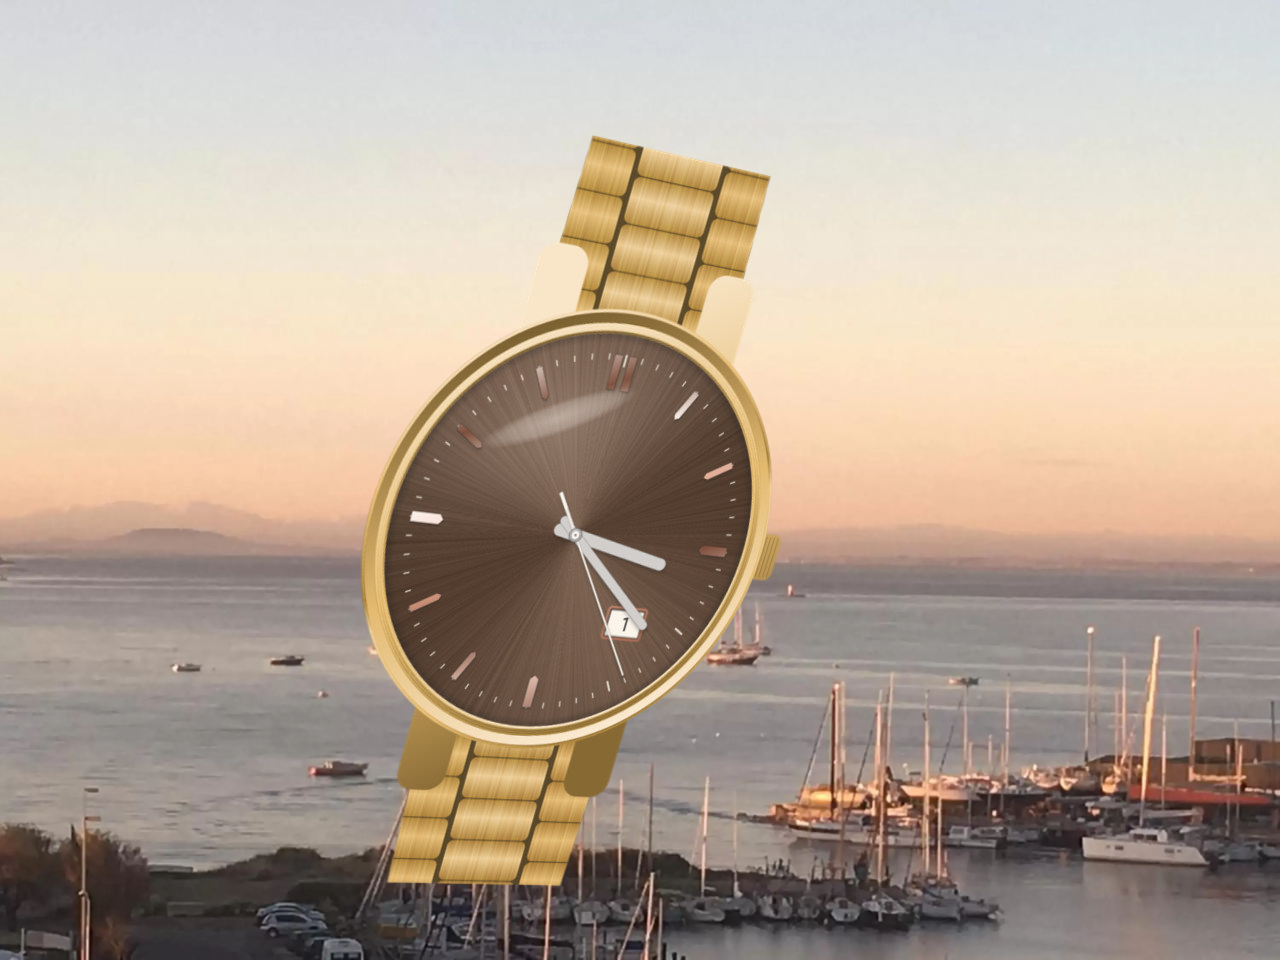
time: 3:21:24
